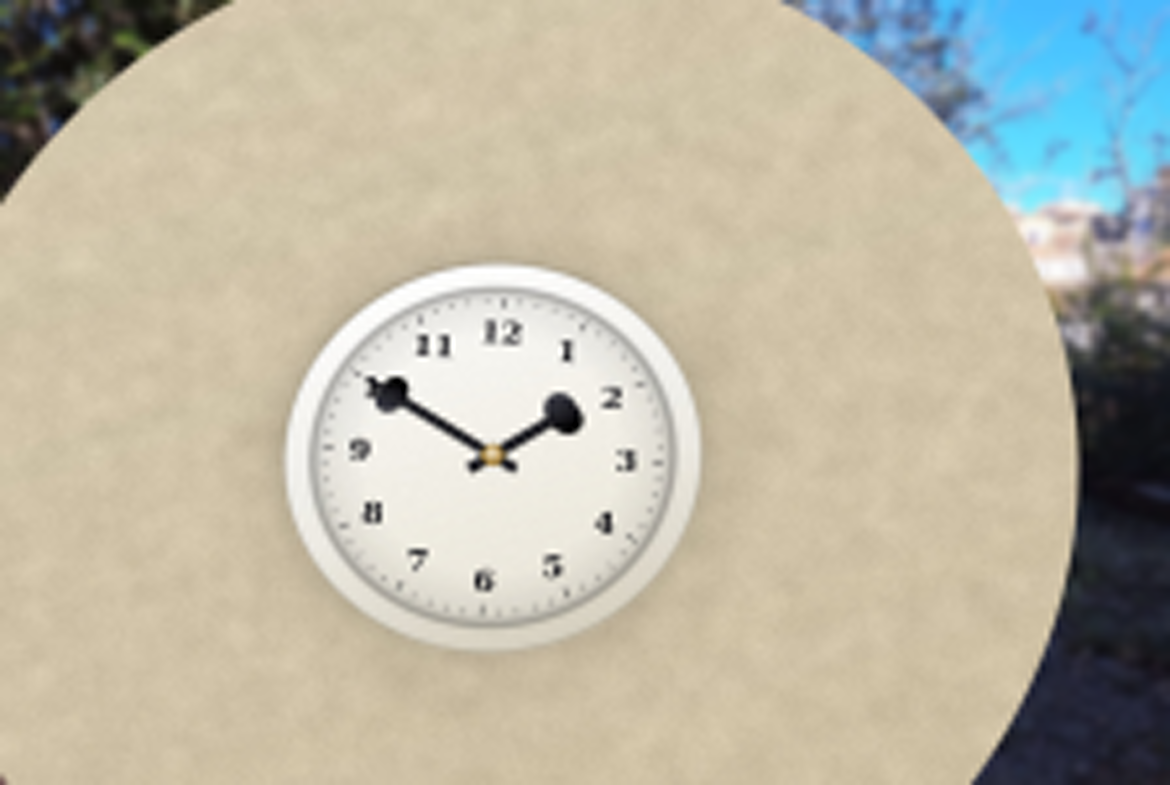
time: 1:50
